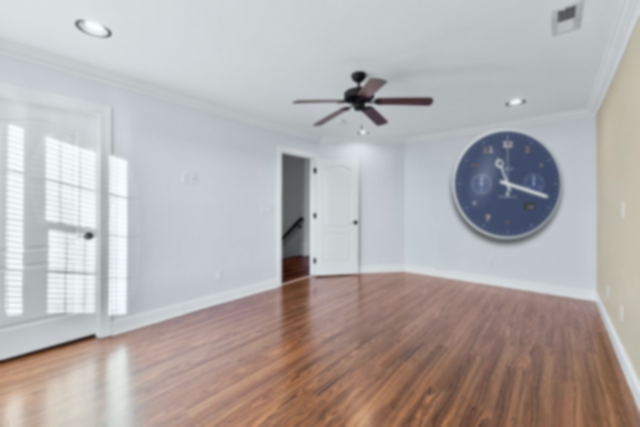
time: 11:18
